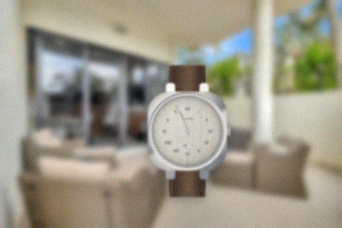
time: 5:56
